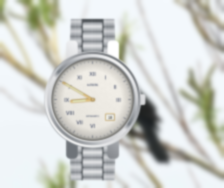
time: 8:50
